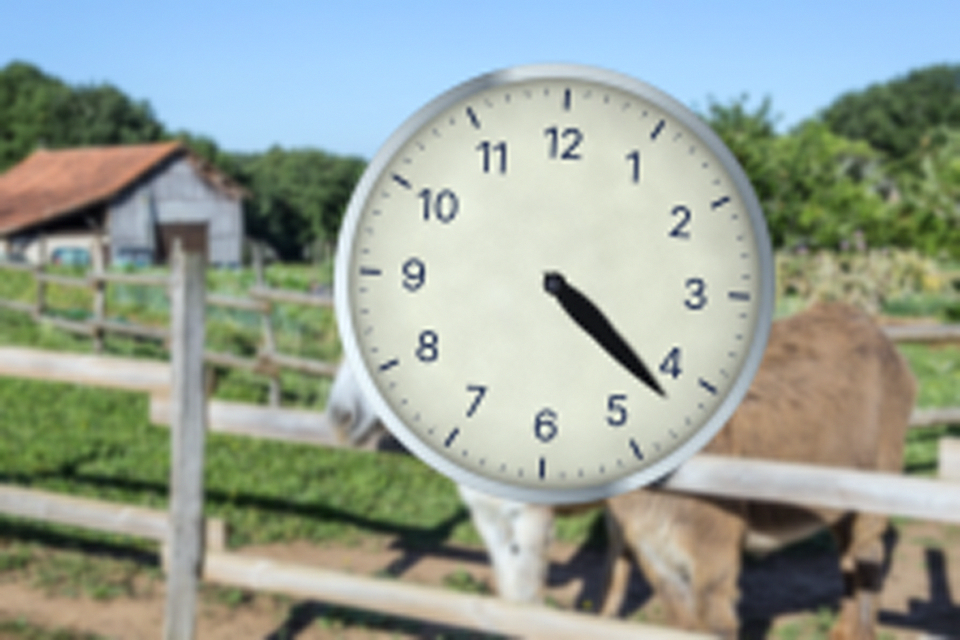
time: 4:22
